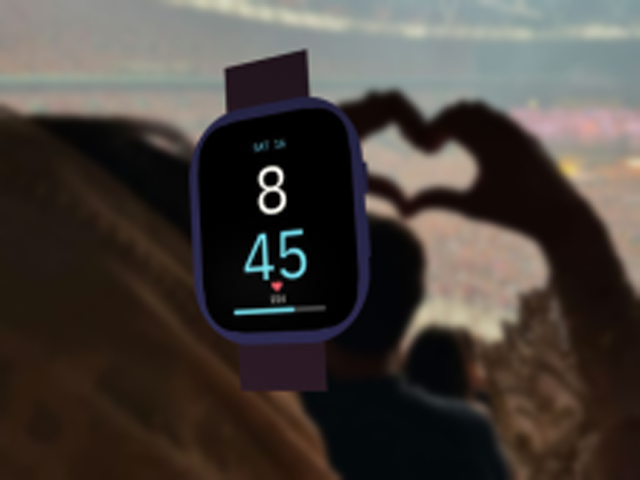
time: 8:45
